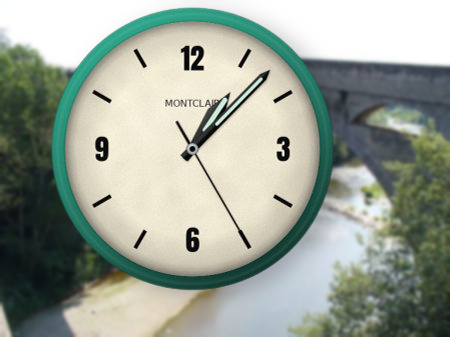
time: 1:07:25
